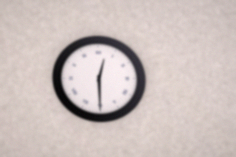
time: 12:30
